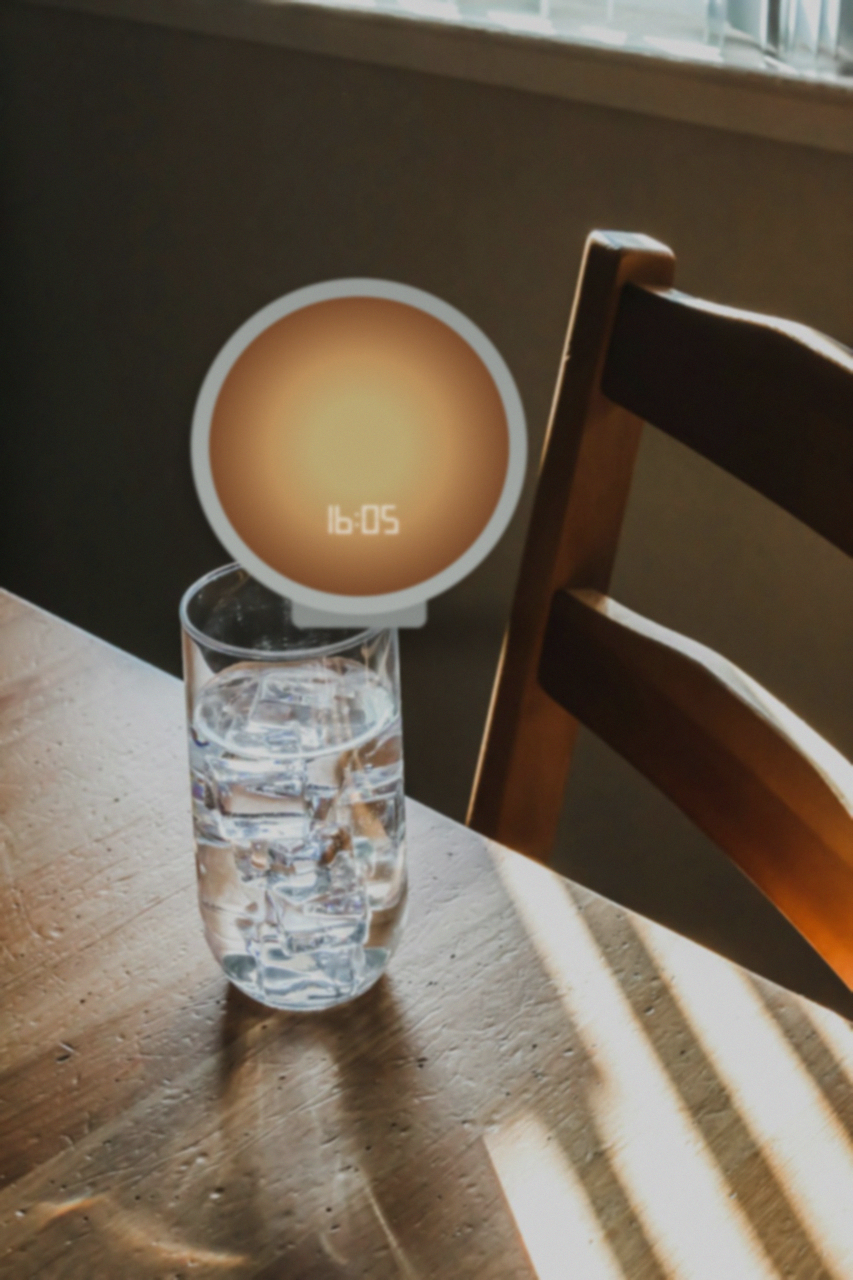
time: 16:05
